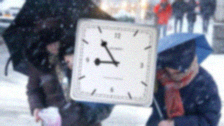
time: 8:54
